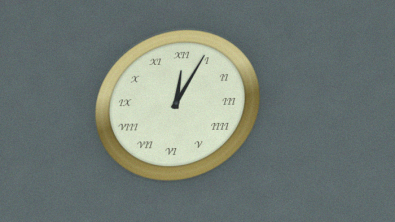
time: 12:04
